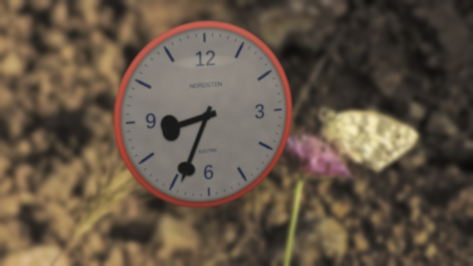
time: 8:34
